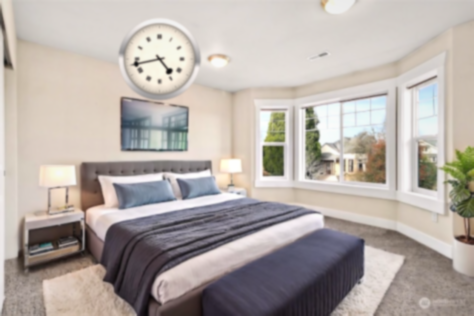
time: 4:43
